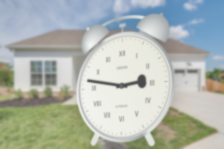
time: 2:47
